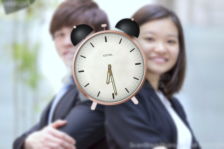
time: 6:29
